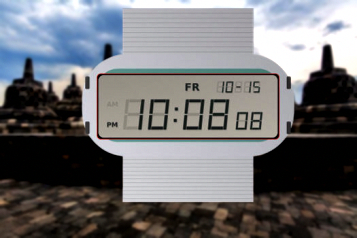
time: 10:08:08
